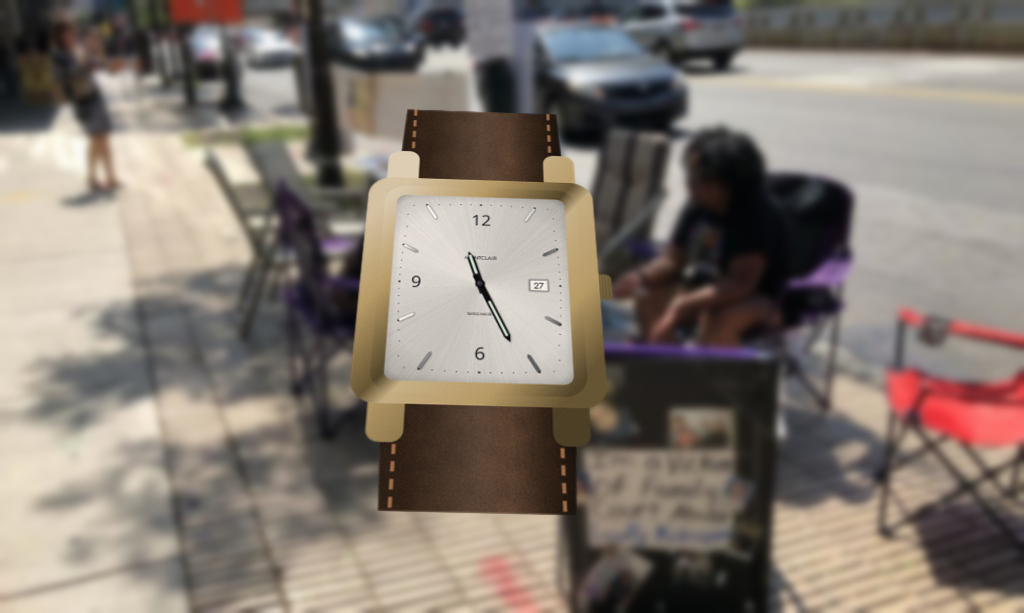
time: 11:26
